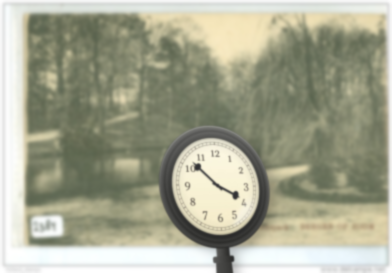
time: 3:52
